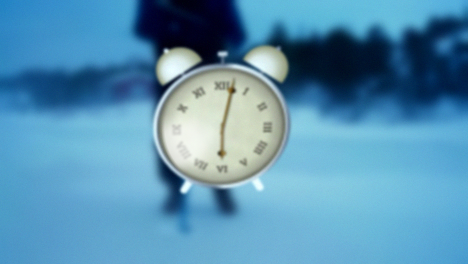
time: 6:02
